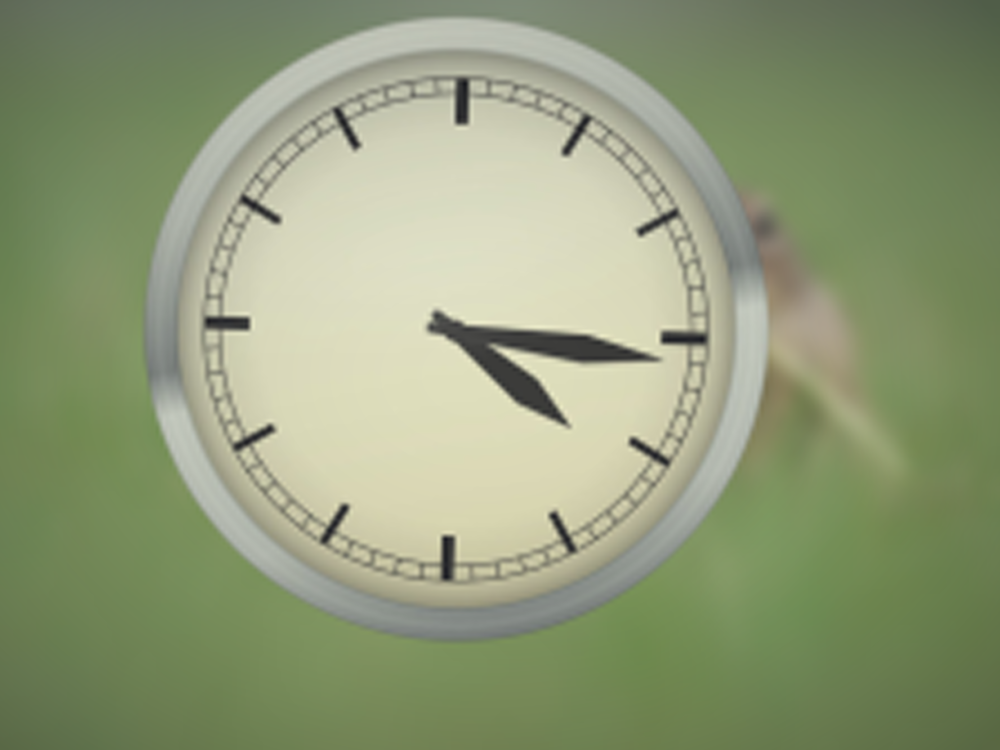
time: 4:16
